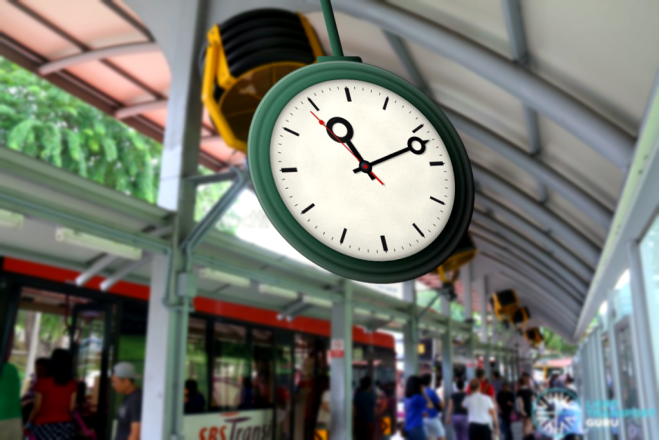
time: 11:11:54
